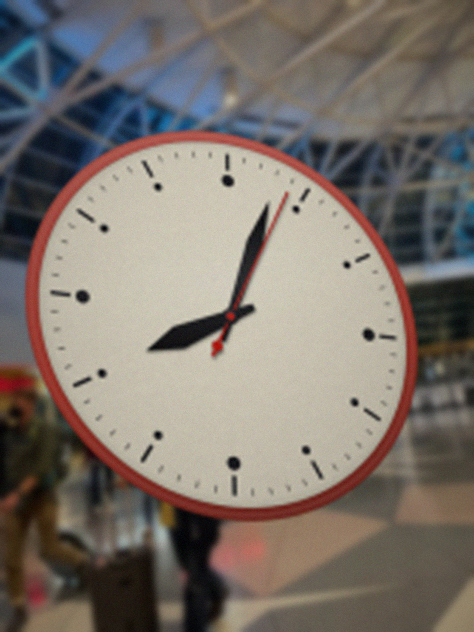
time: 8:03:04
